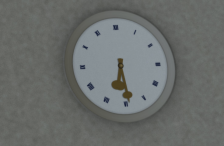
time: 6:29
